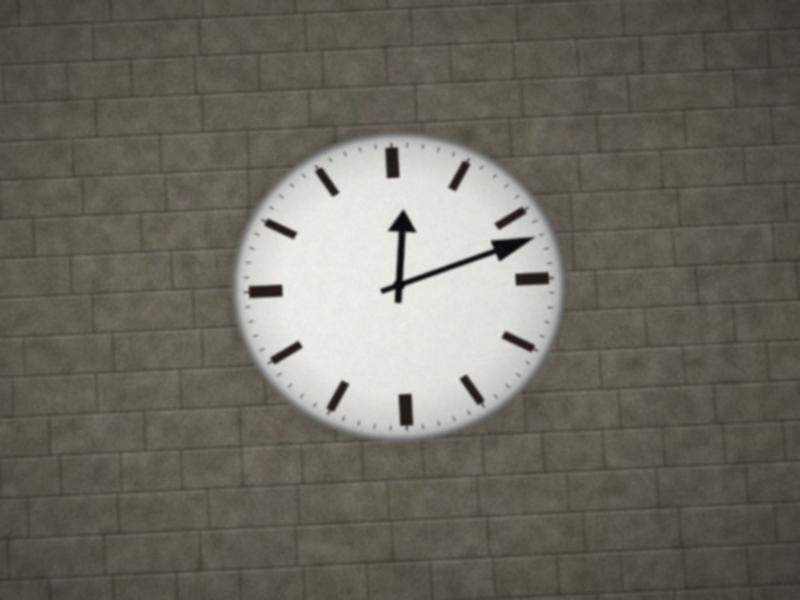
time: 12:12
